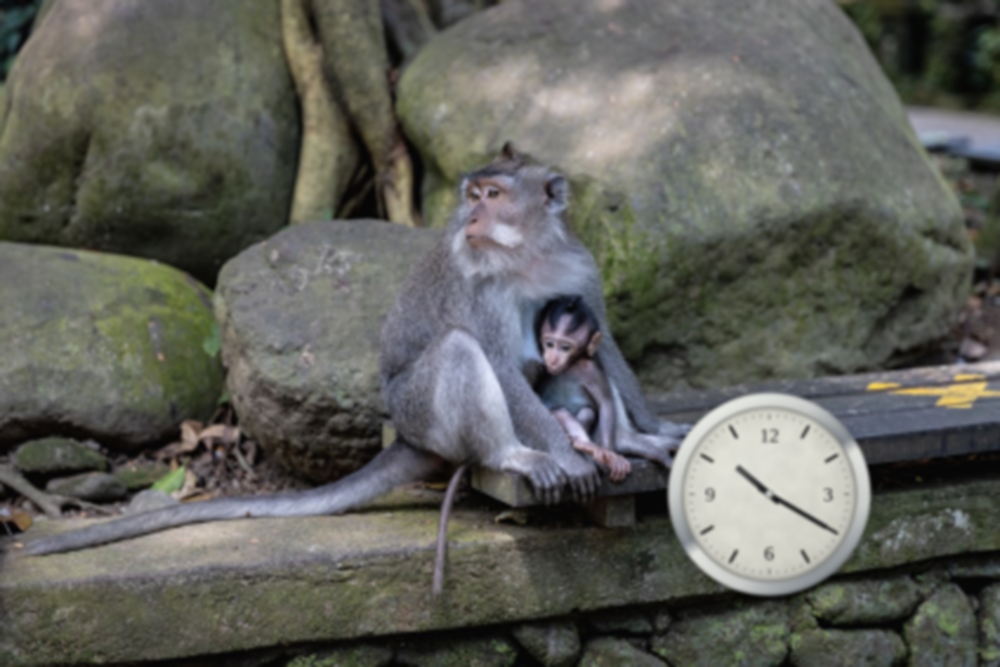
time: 10:20
